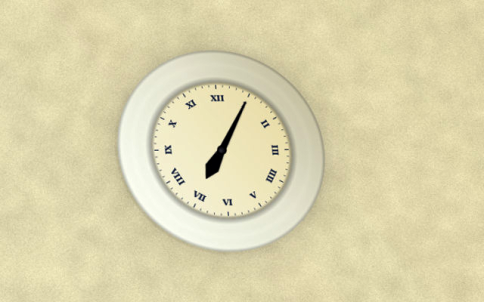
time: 7:05
